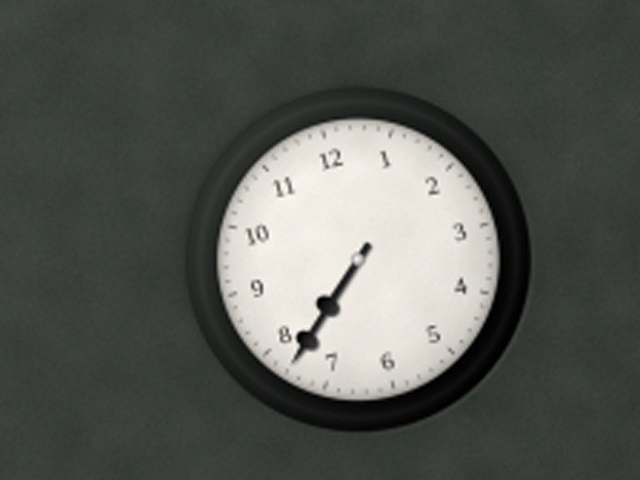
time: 7:38
